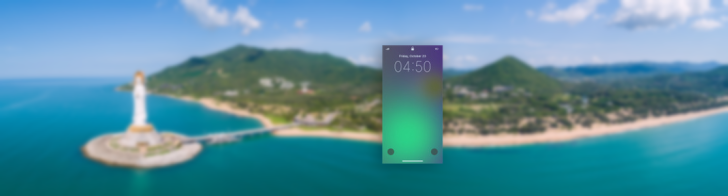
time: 4:50
